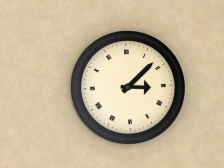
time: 3:08
